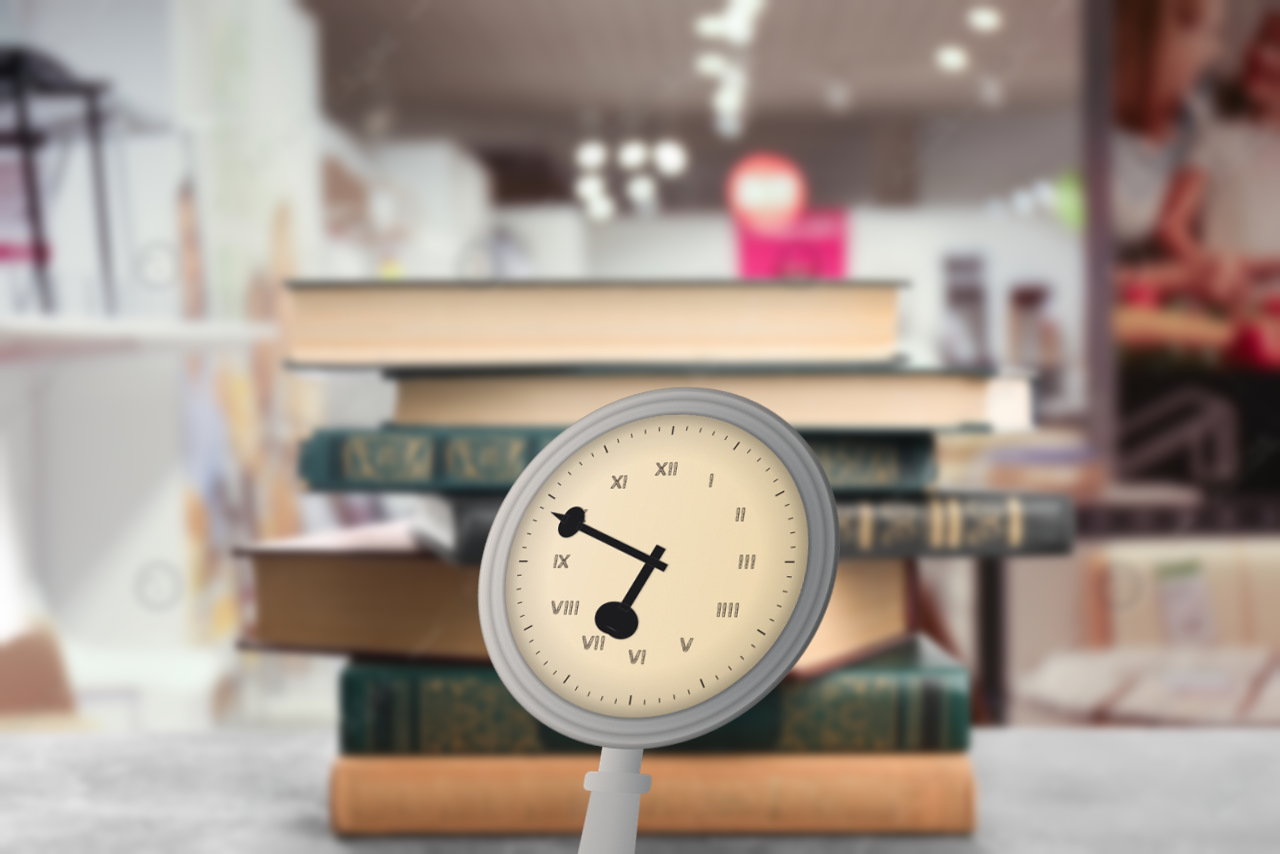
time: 6:49
